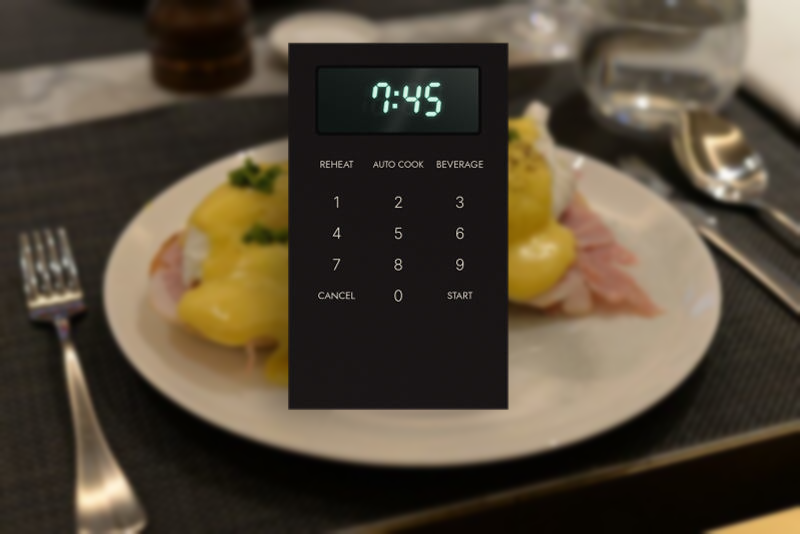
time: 7:45
